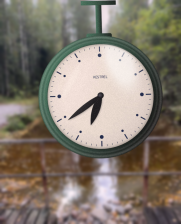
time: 6:39
